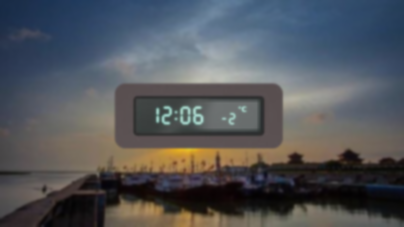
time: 12:06
